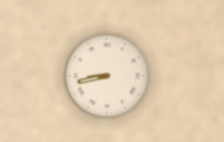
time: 8:43
